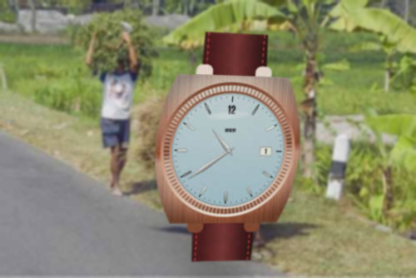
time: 10:39
